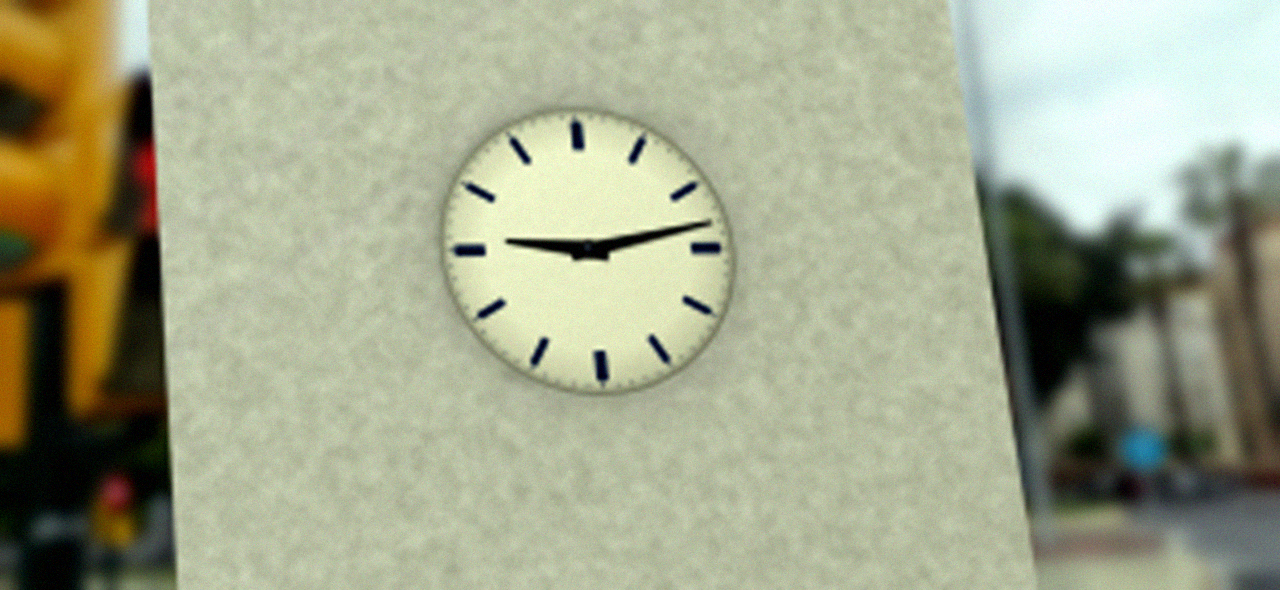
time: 9:13
